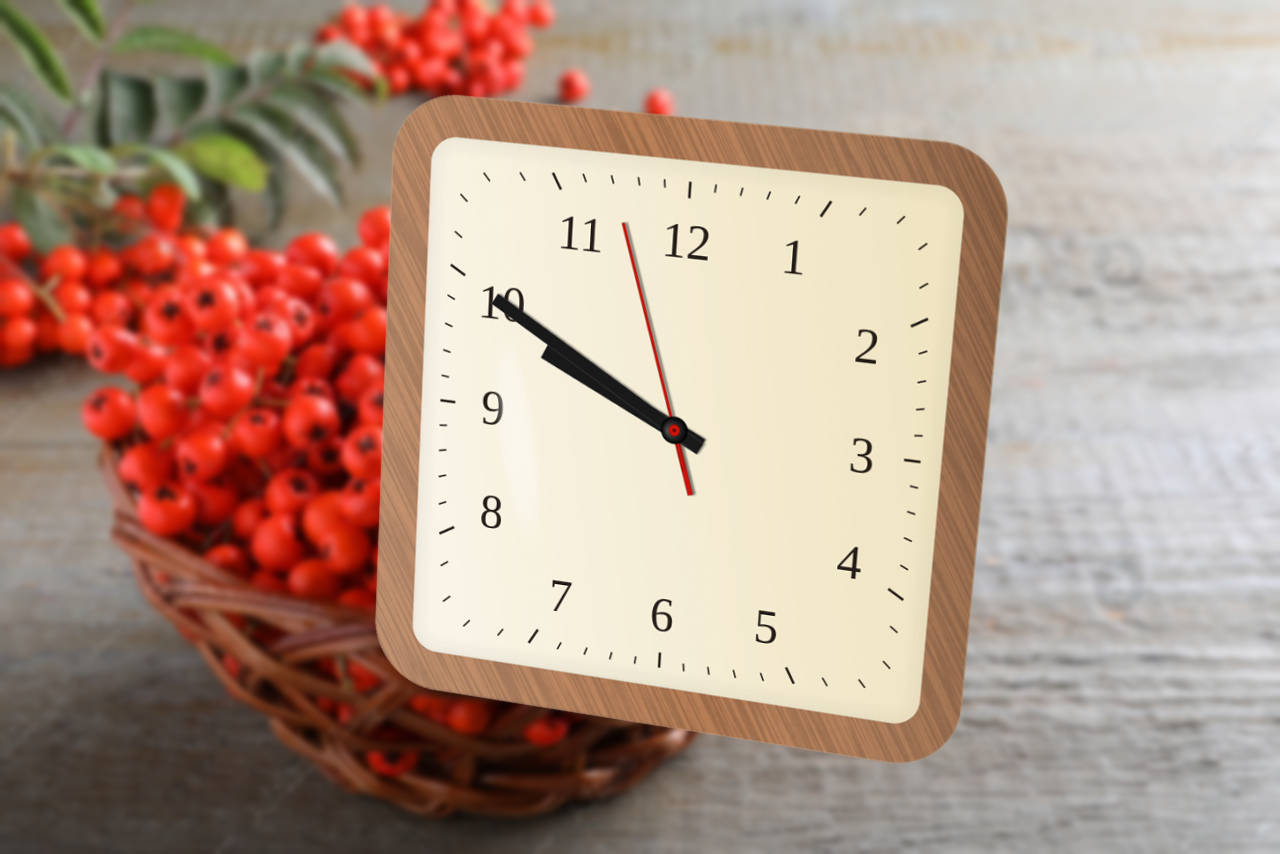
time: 9:49:57
